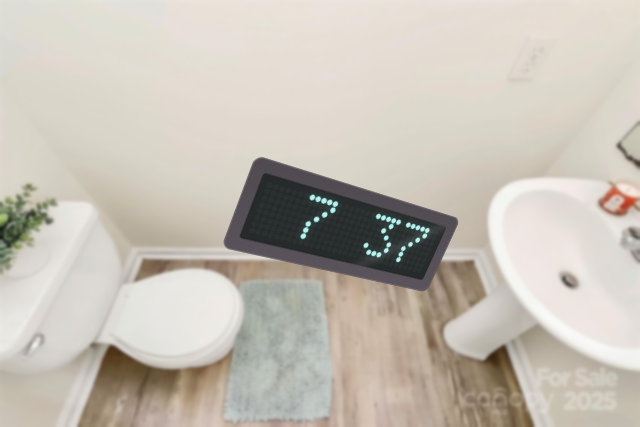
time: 7:37
